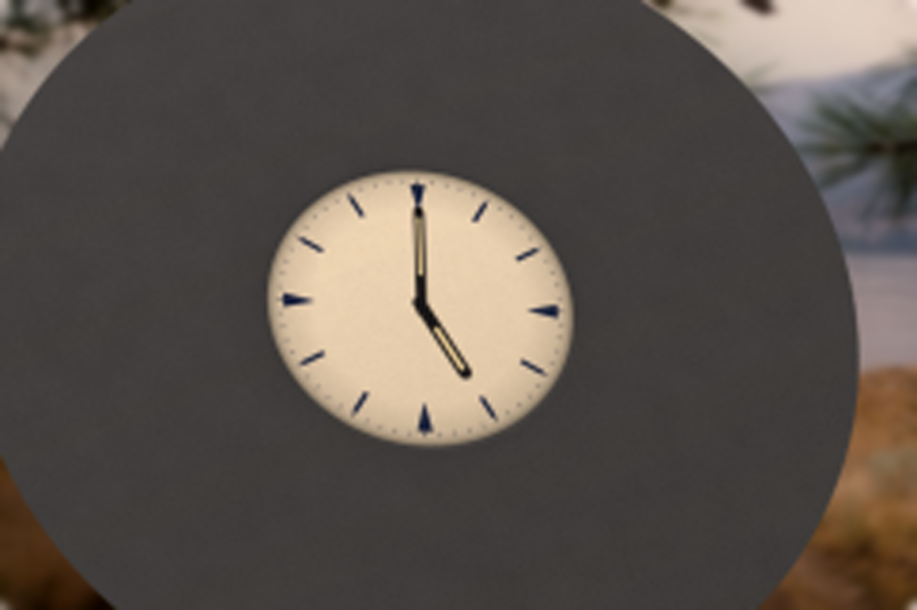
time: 5:00
